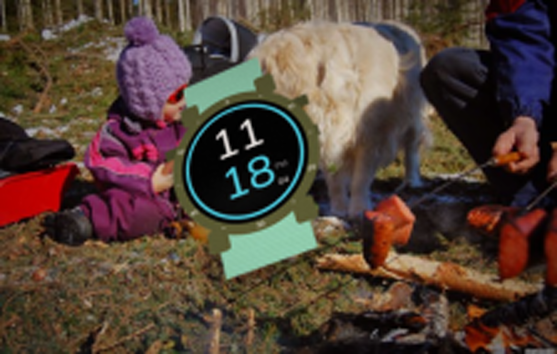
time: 11:18
